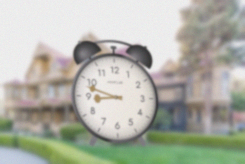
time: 8:48
